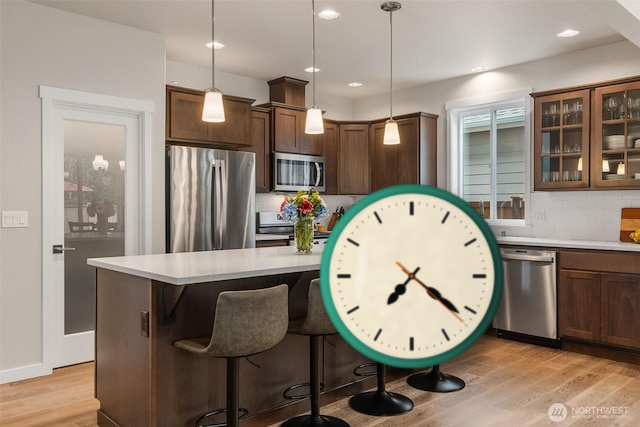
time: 7:21:22
